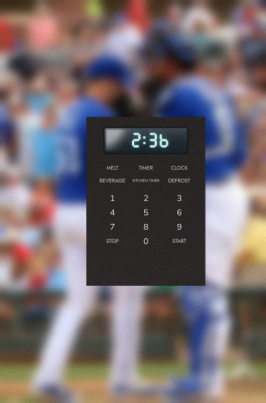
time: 2:36
